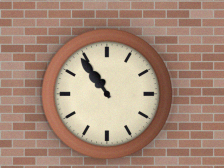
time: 10:54
